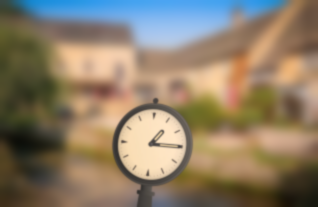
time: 1:15
